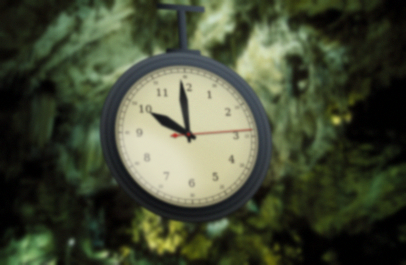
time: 9:59:14
